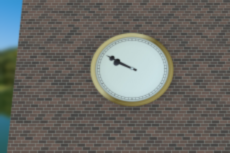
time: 9:50
